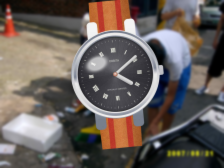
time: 4:09
